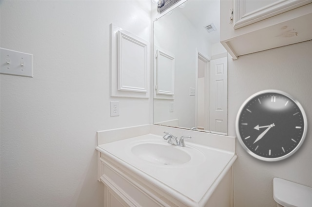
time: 8:37
